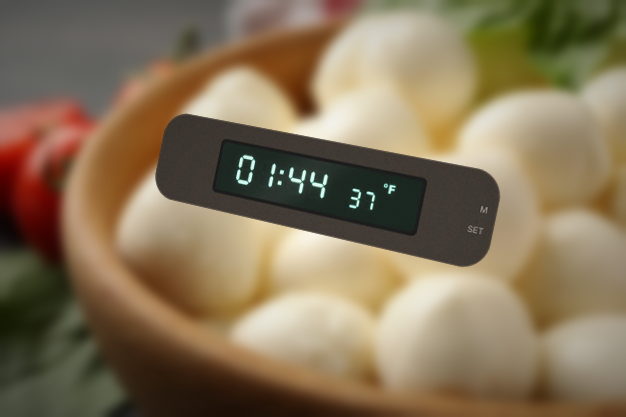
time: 1:44
